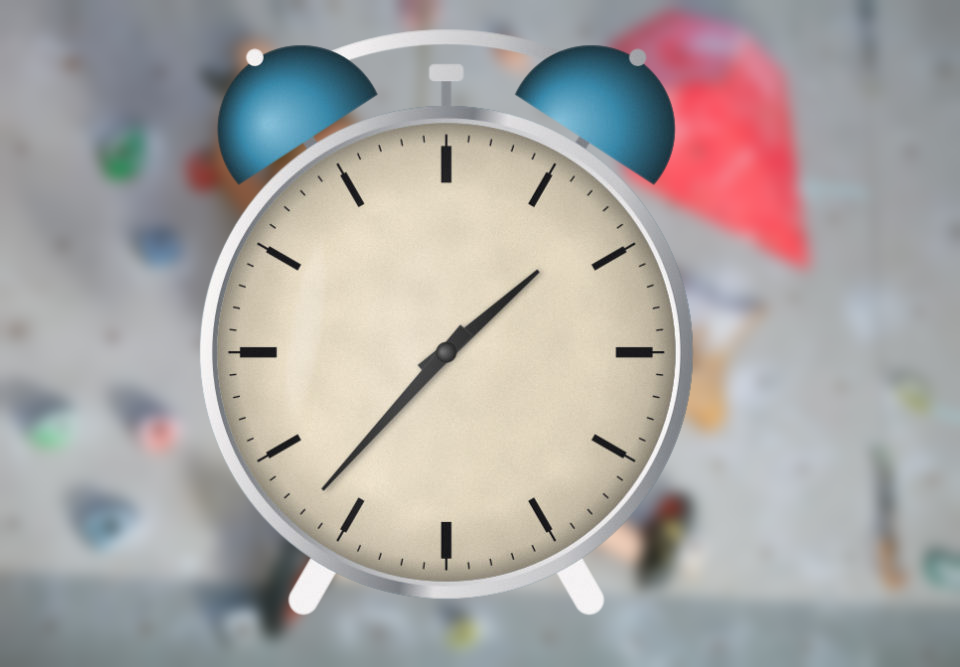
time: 1:37
